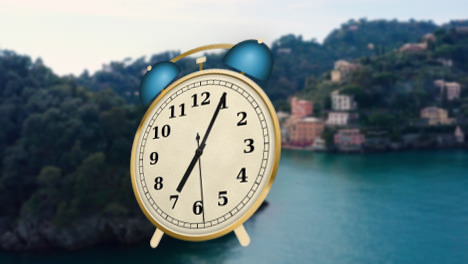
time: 7:04:29
